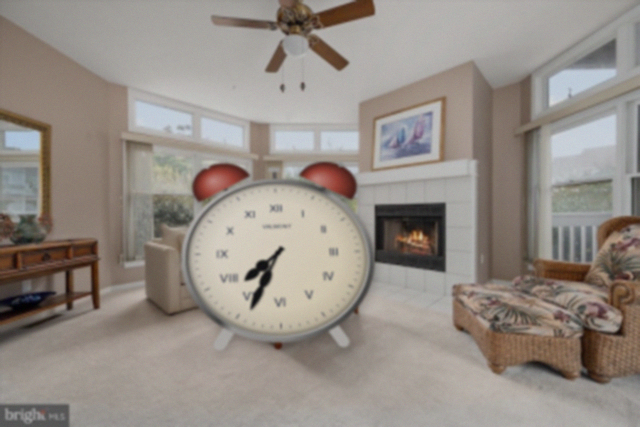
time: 7:34
